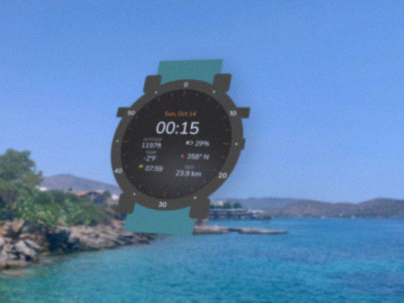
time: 0:15
